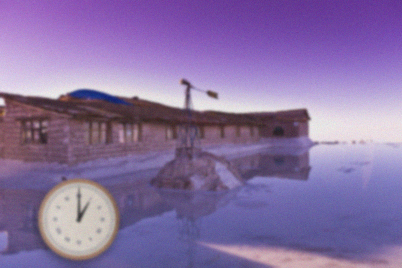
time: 1:00
